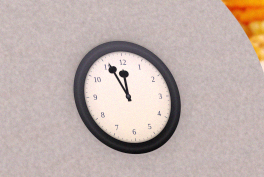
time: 11:56
